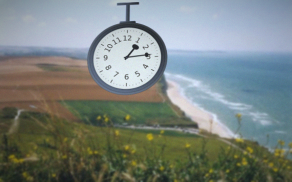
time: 1:14
